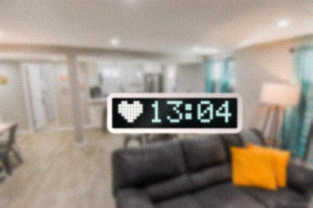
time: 13:04
